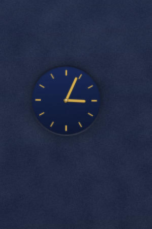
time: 3:04
